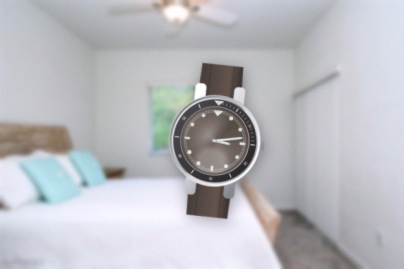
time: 3:13
